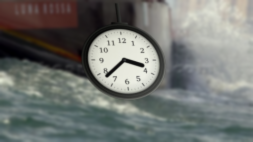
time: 3:38
